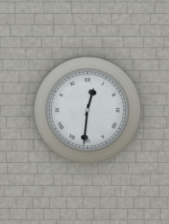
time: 12:31
